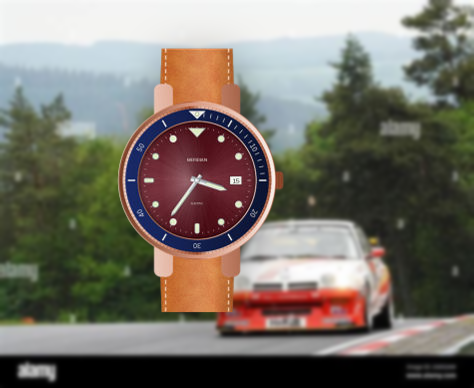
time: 3:36
